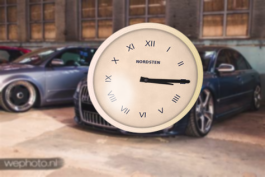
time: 3:15
